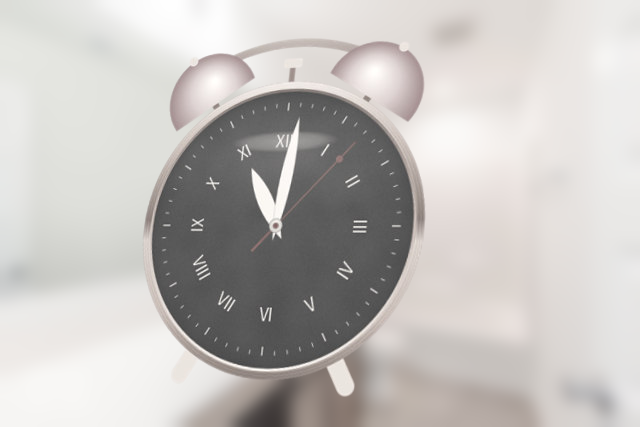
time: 11:01:07
